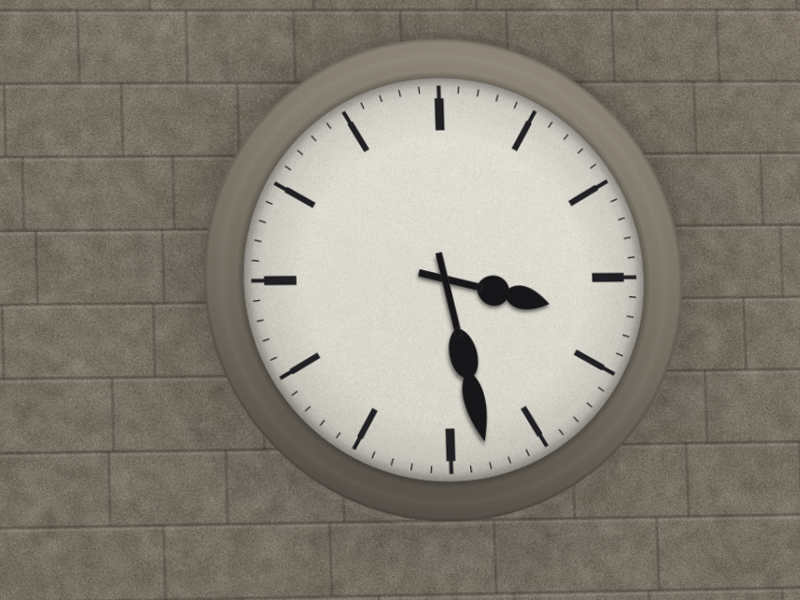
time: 3:28
